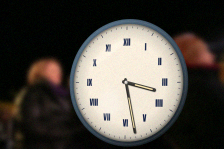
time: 3:28
